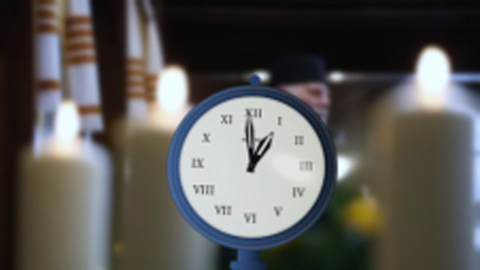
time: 12:59
